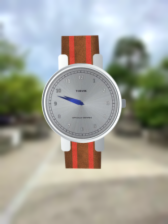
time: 9:48
